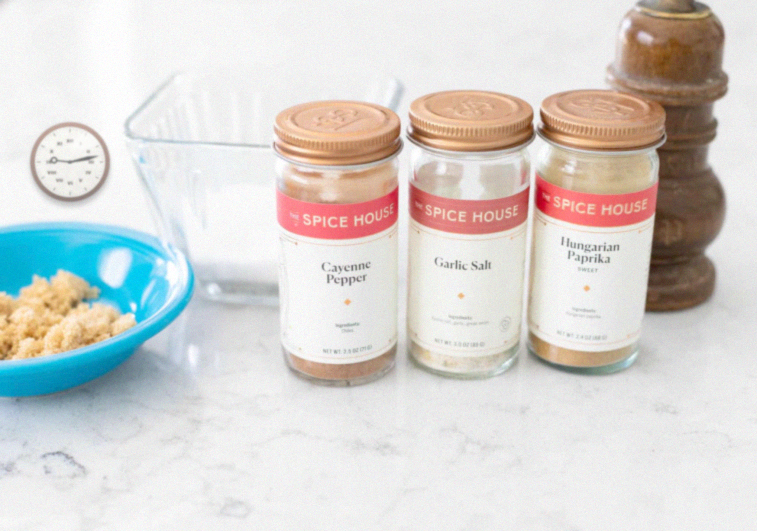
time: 9:13
